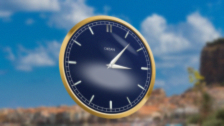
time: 3:07
